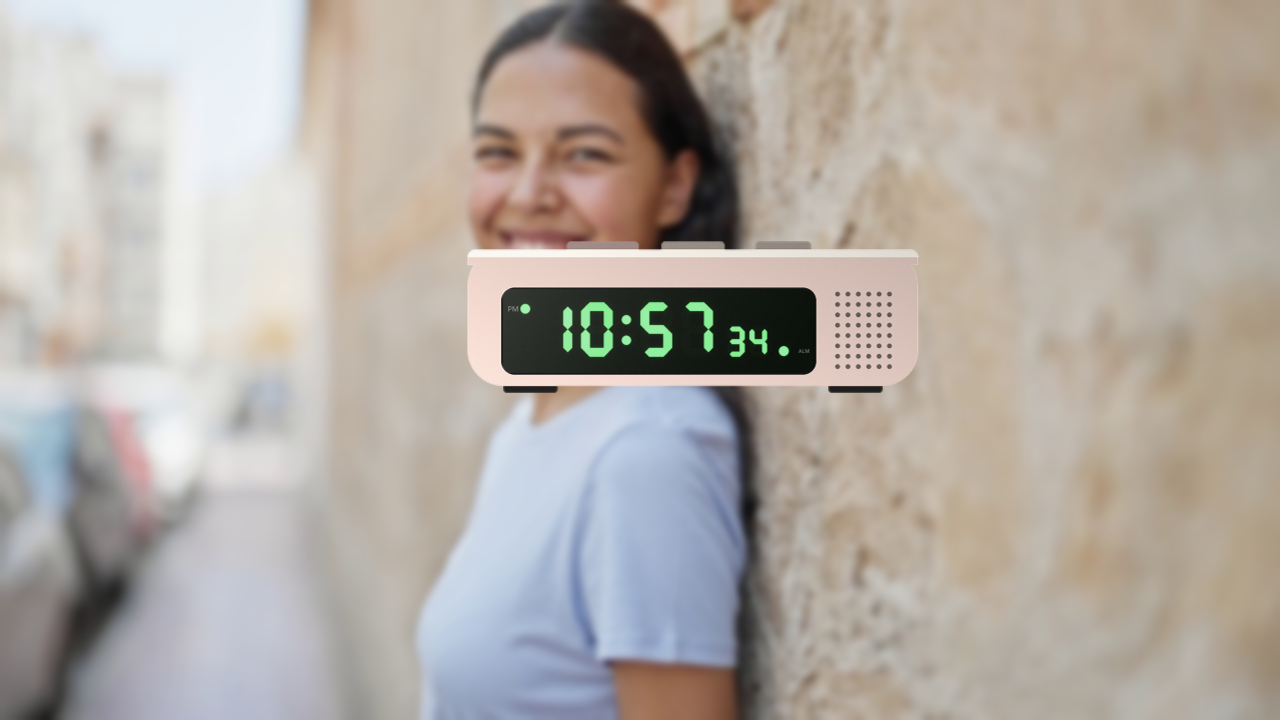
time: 10:57:34
